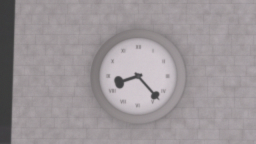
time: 8:23
